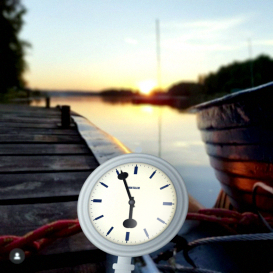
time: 5:56
